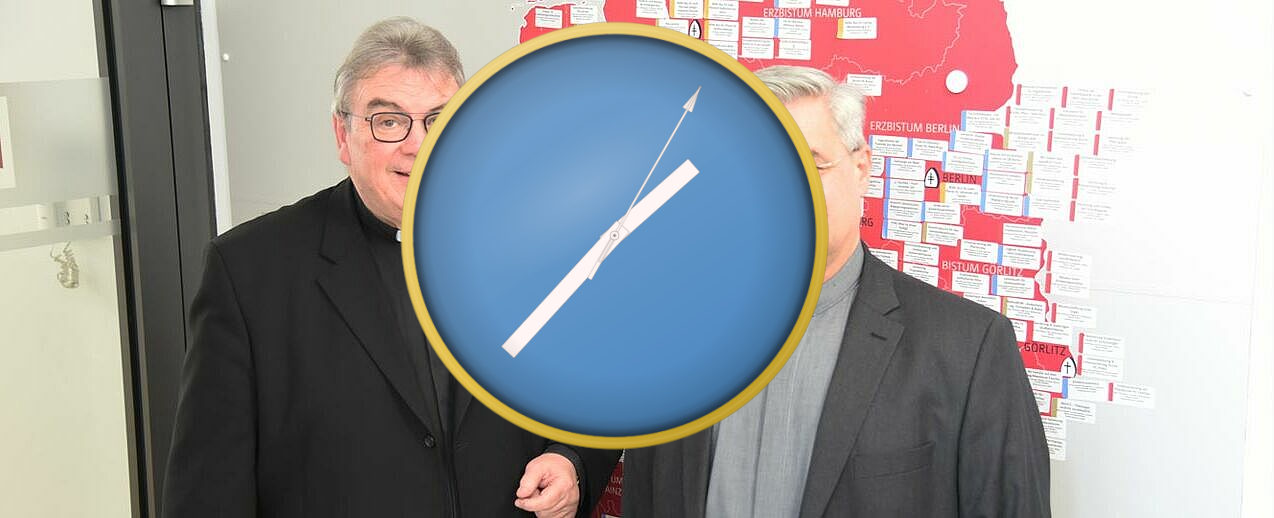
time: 1:37:05
